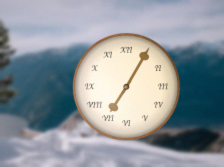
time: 7:05
